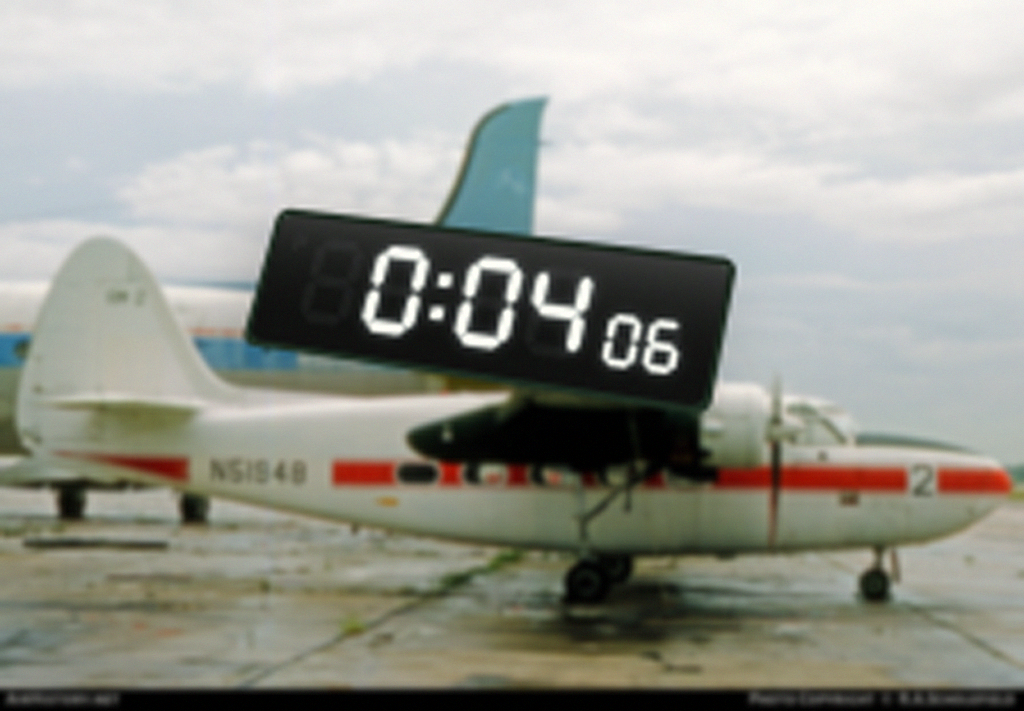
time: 0:04:06
